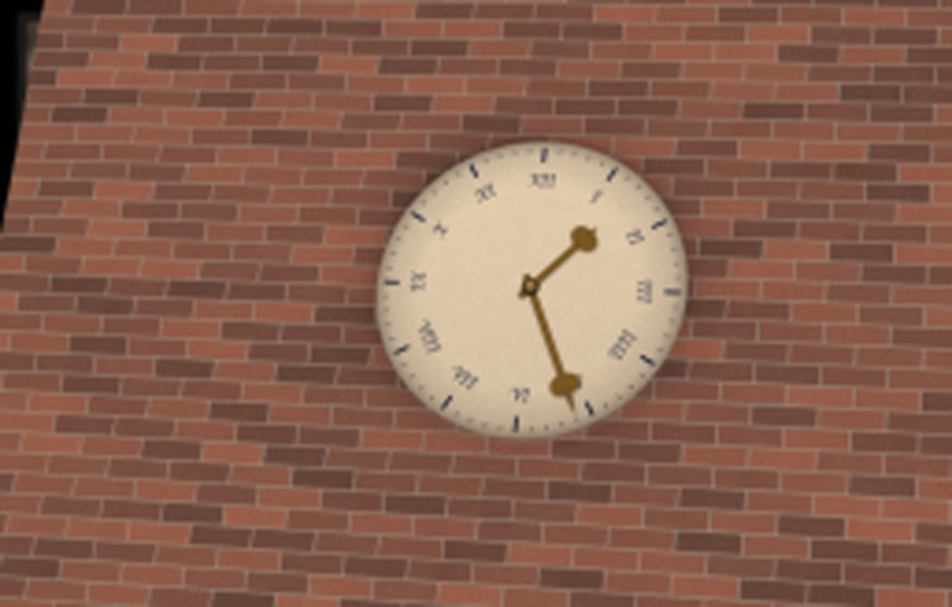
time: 1:26
